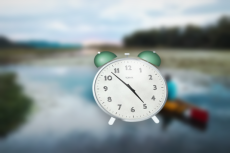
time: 4:53
